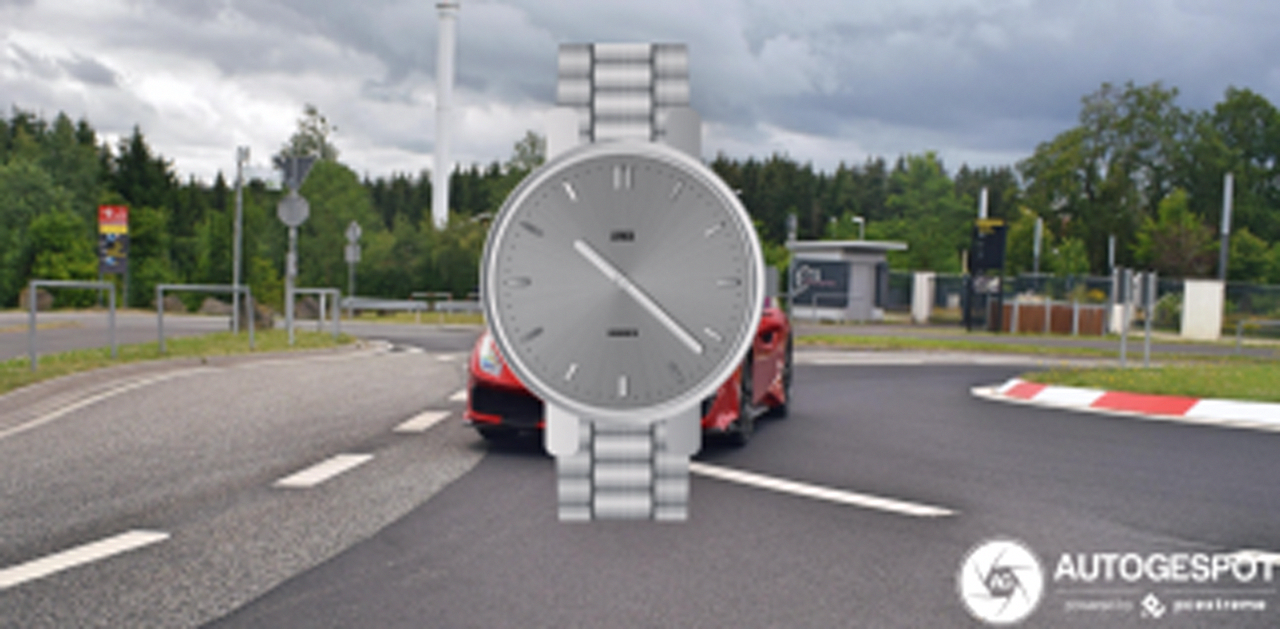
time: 10:22
